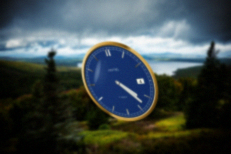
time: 4:23
